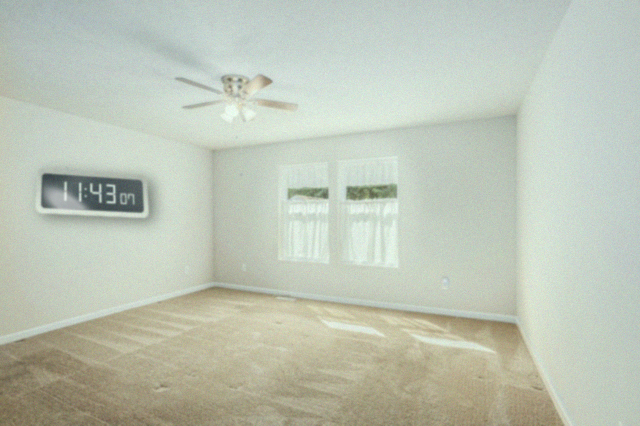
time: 11:43:07
